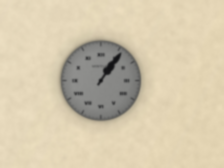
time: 1:06
